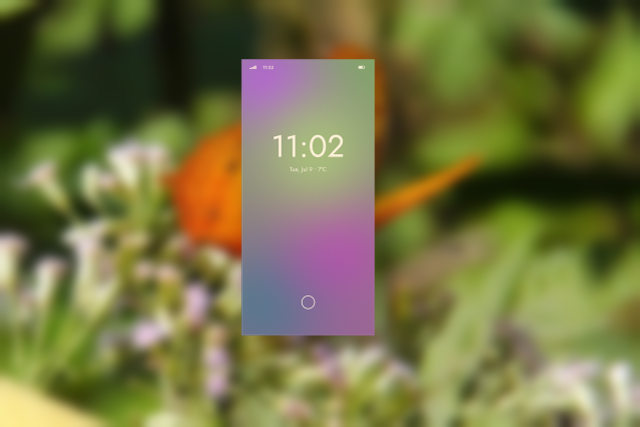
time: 11:02
